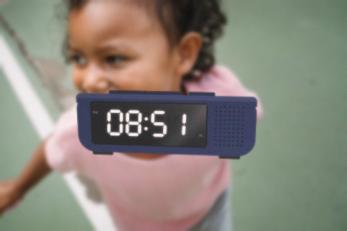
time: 8:51
